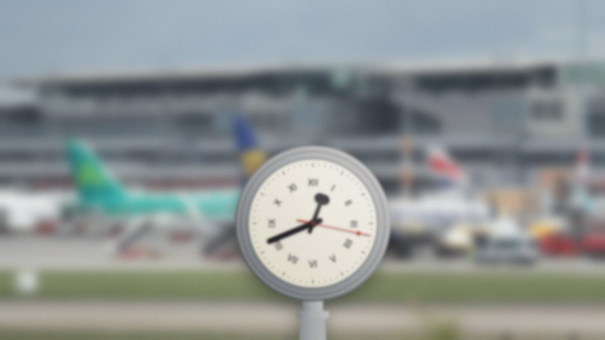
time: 12:41:17
